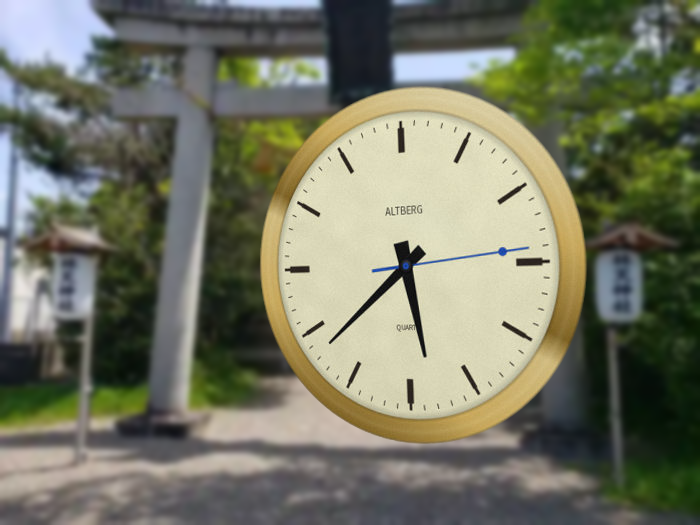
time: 5:38:14
